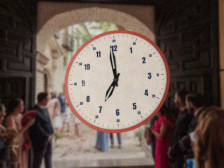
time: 6:59
